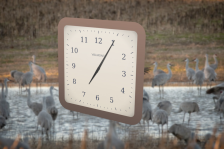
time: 7:05
